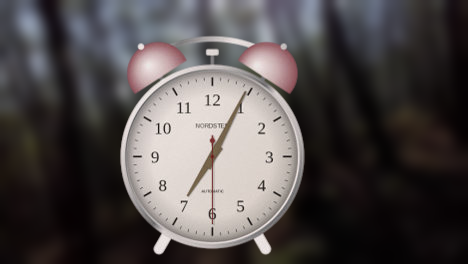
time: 7:04:30
